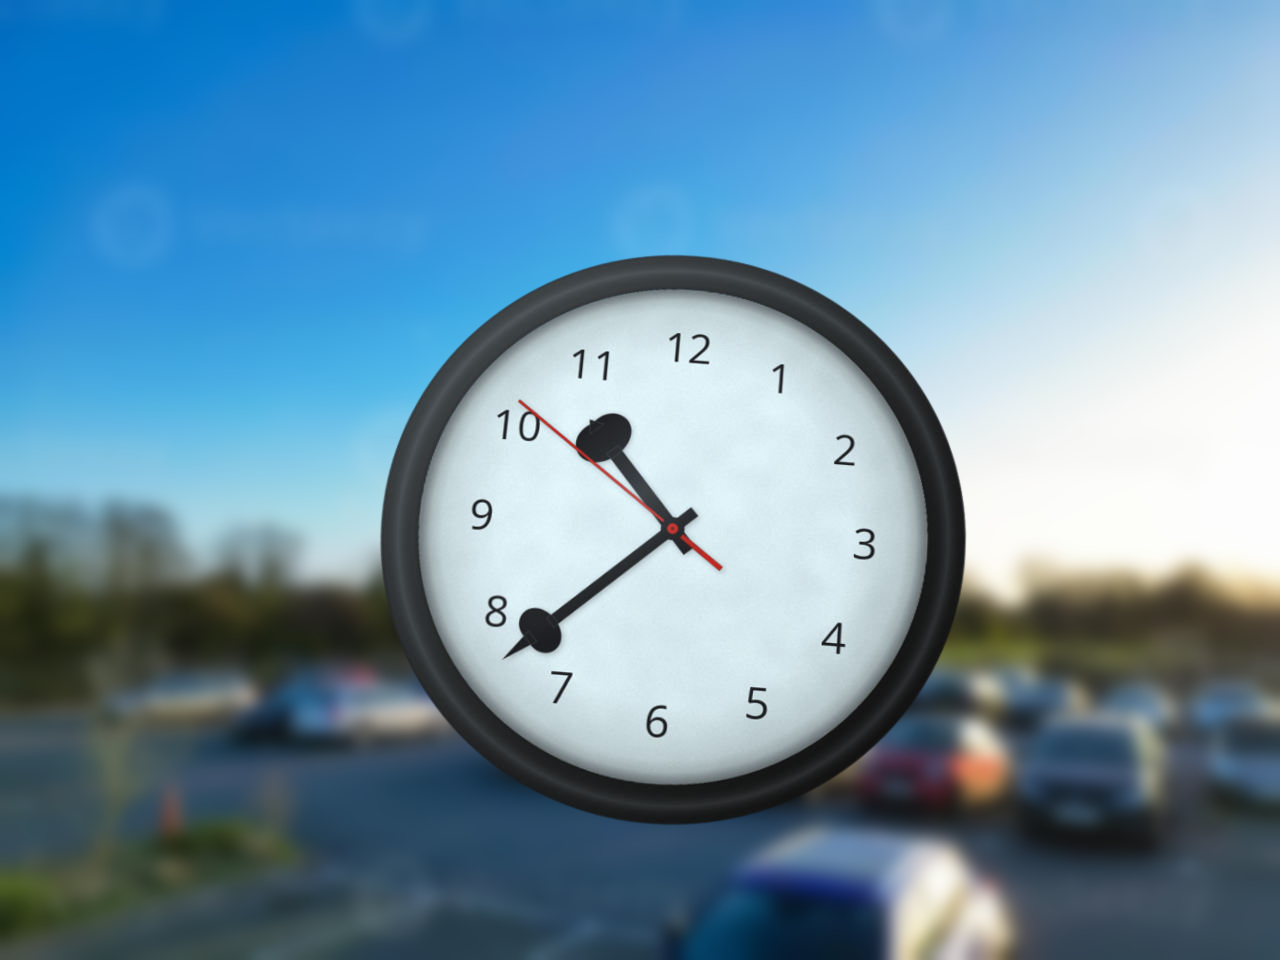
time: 10:37:51
